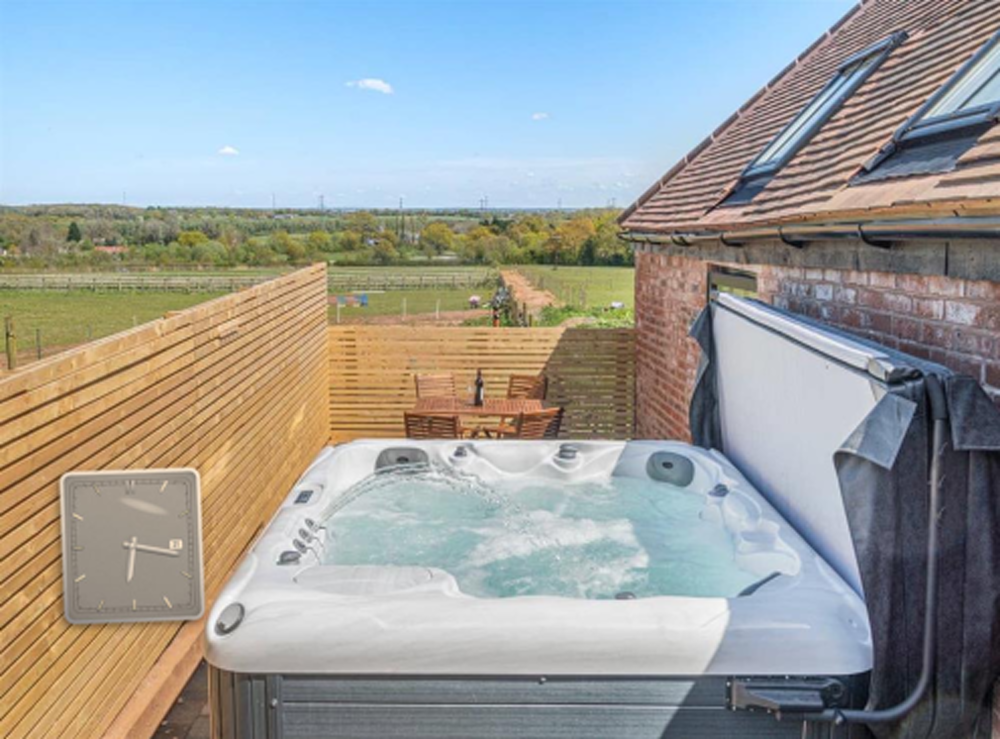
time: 6:17
